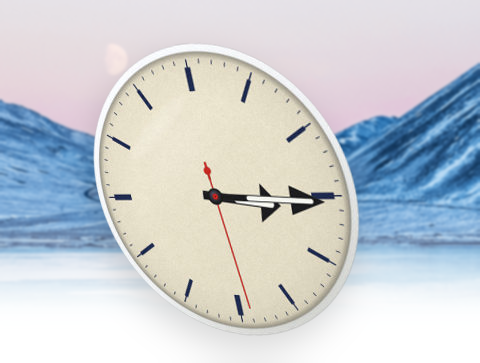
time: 3:15:29
